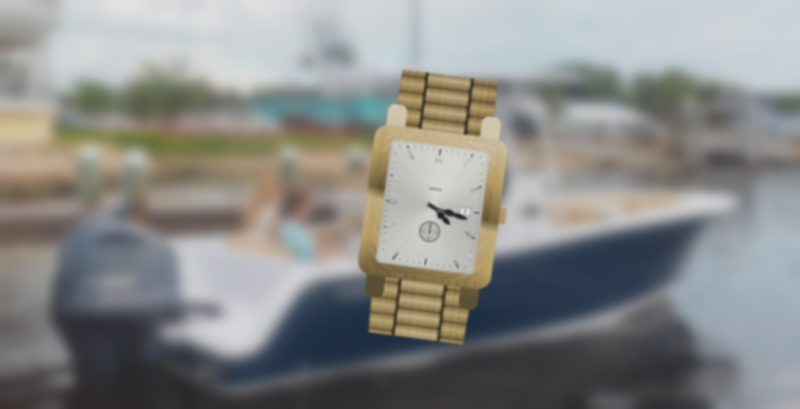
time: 4:17
